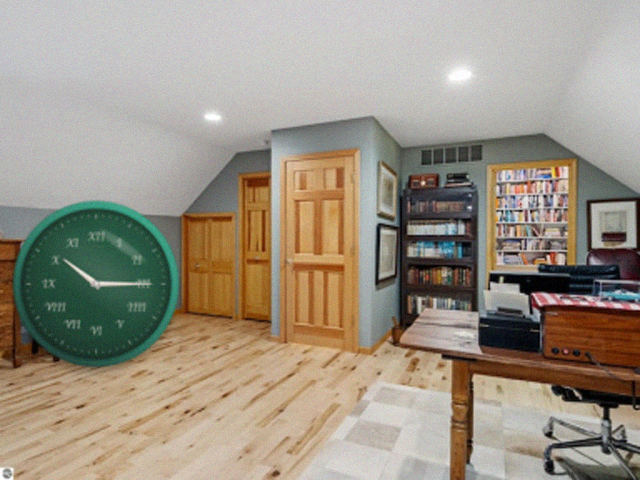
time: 10:15
